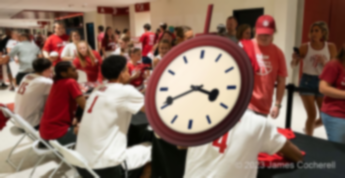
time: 3:41
